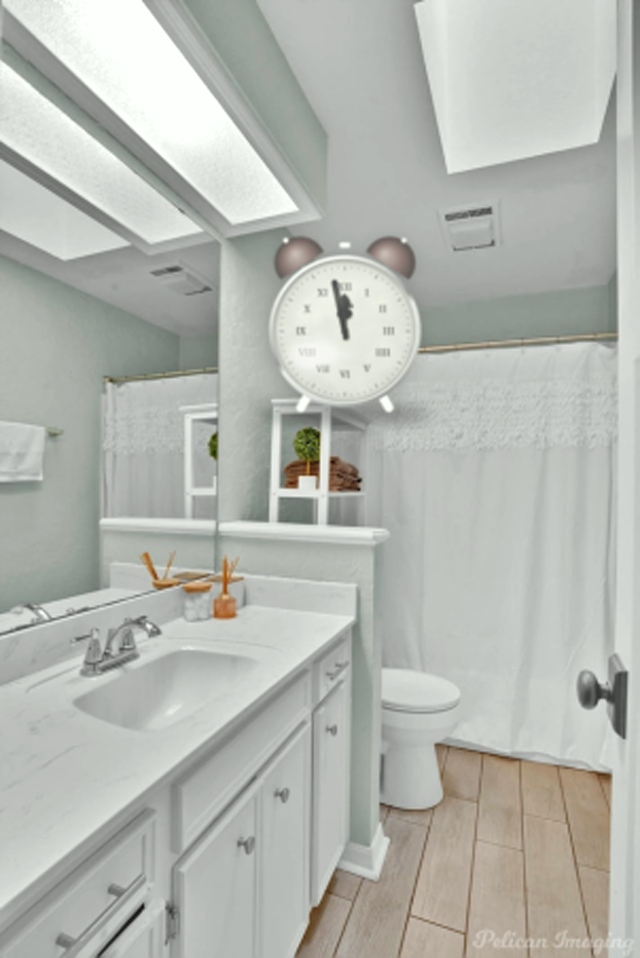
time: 11:58
